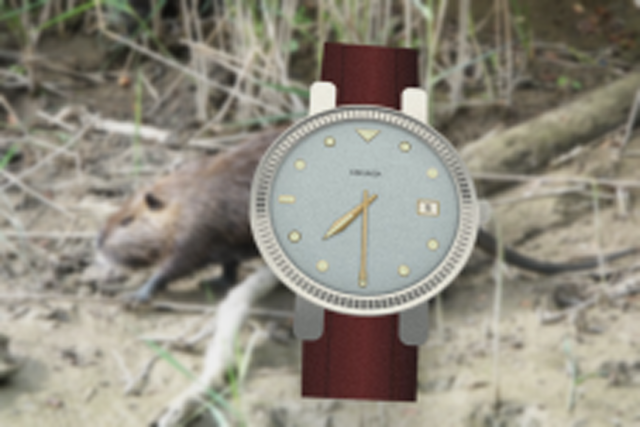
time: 7:30
